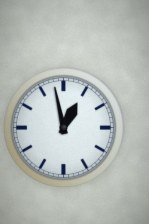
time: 12:58
